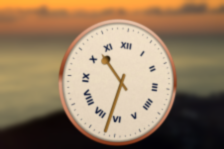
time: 10:32
